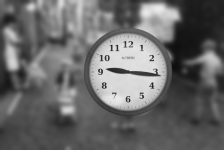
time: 9:16
